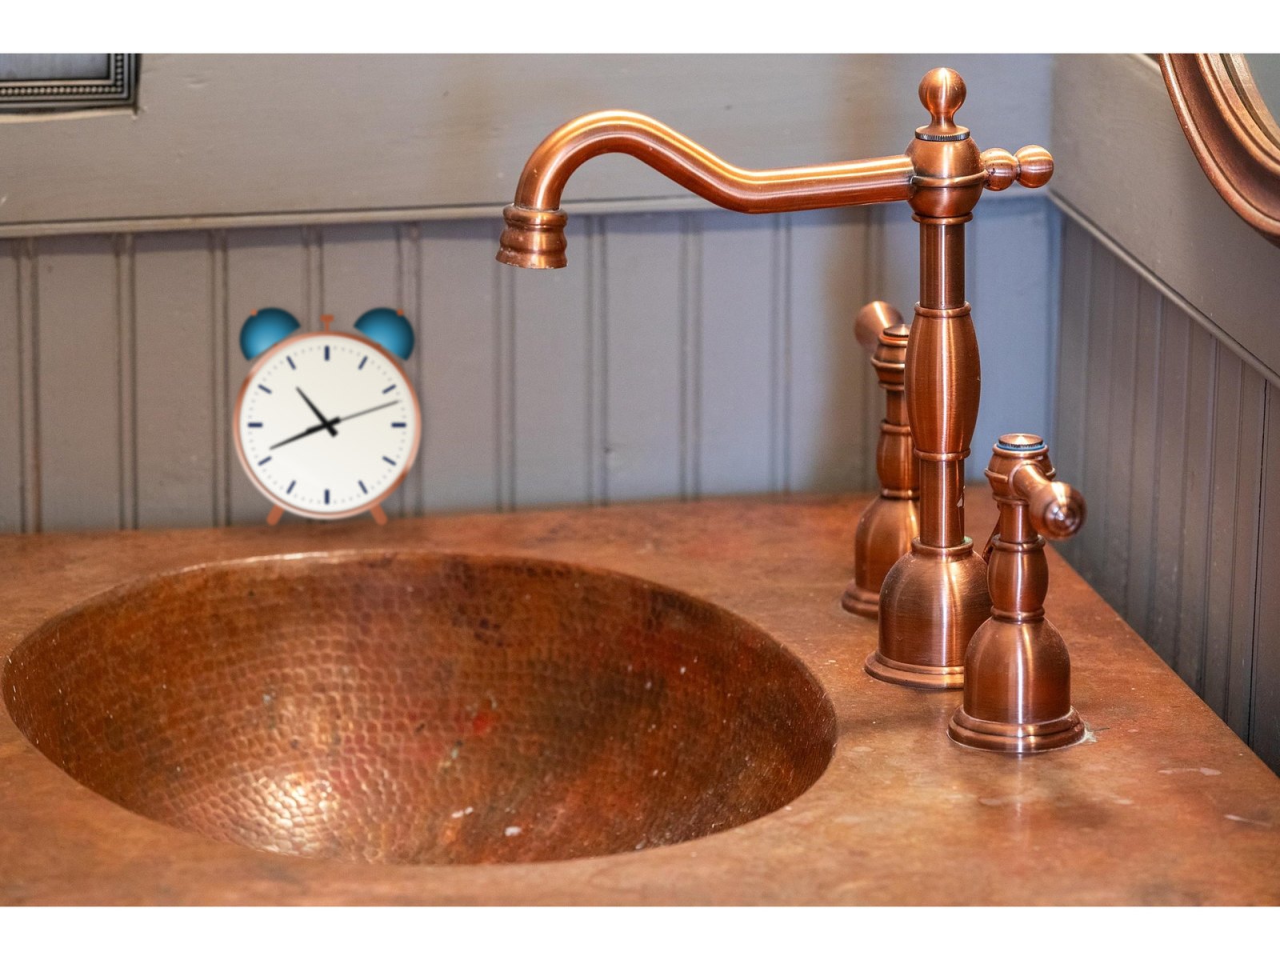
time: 10:41:12
